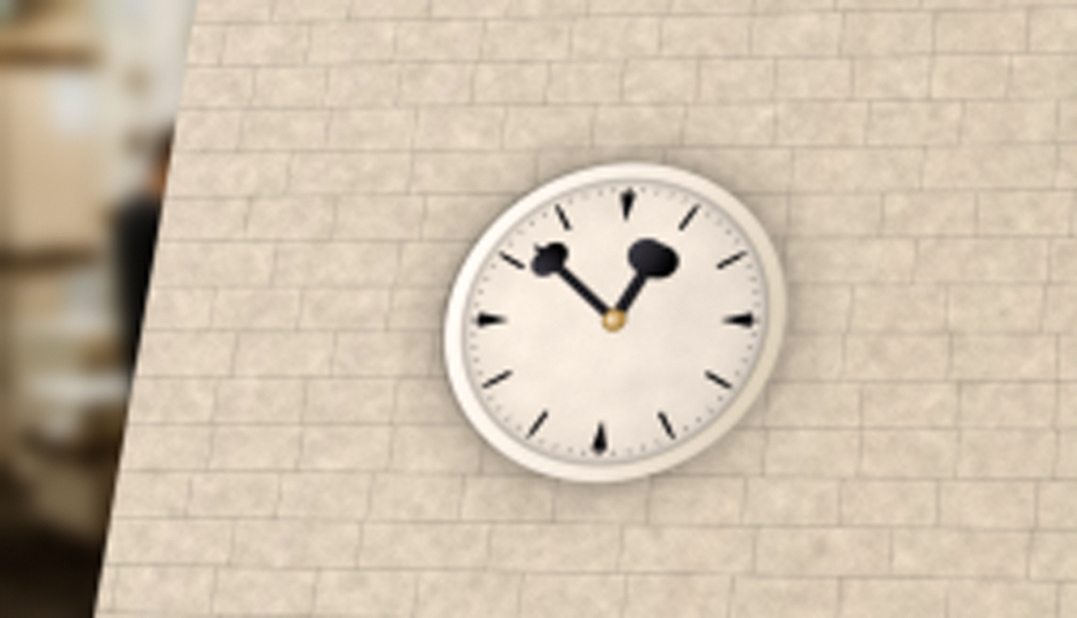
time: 12:52
